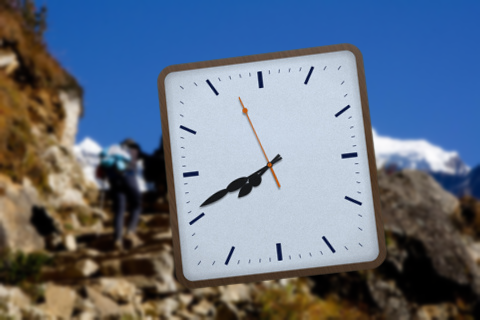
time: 7:40:57
